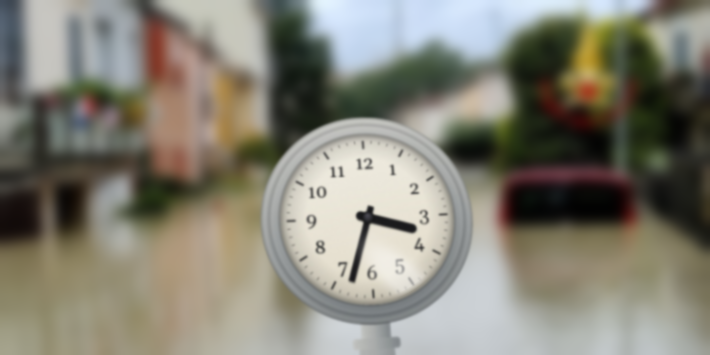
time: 3:33
